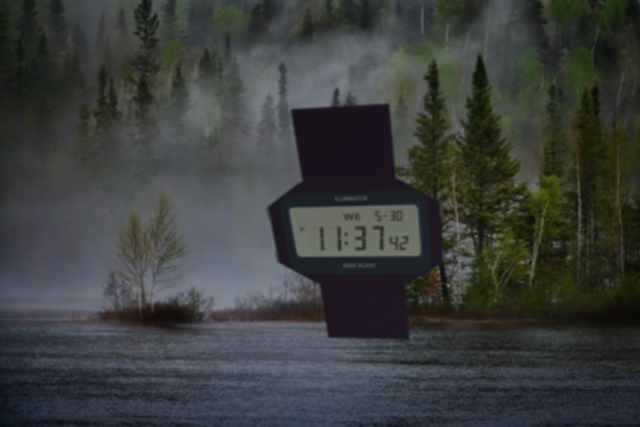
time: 11:37:42
